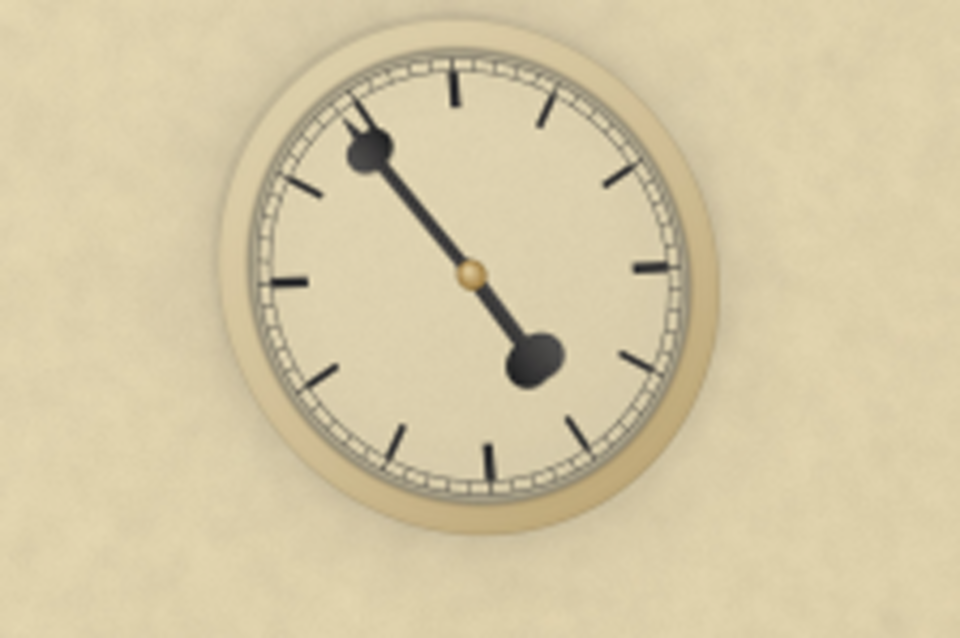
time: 4:54
